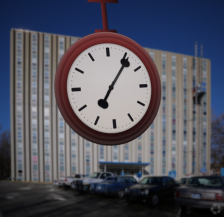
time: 7:06
